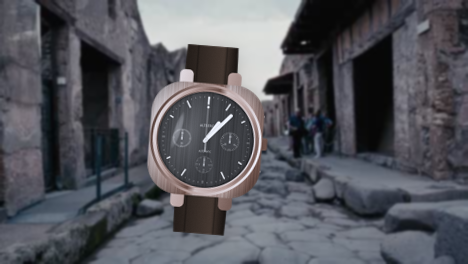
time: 1:07
